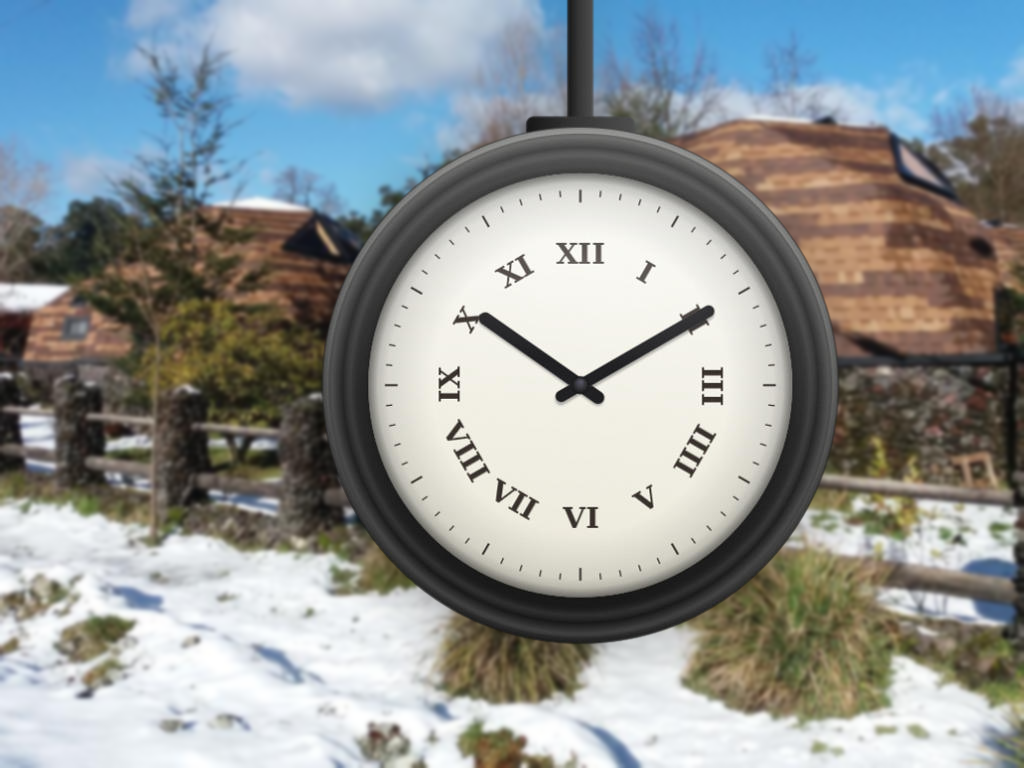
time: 10:10
